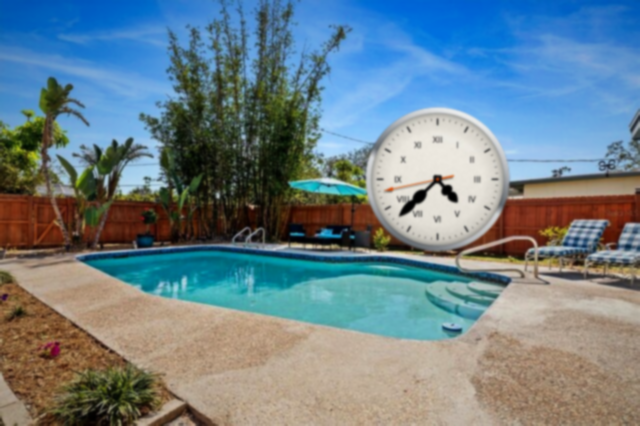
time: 4:37:43
